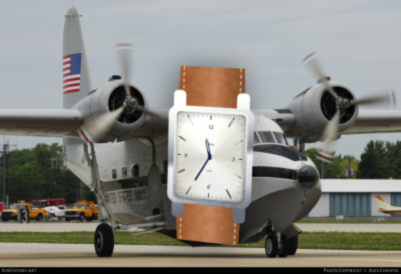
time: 11:35
